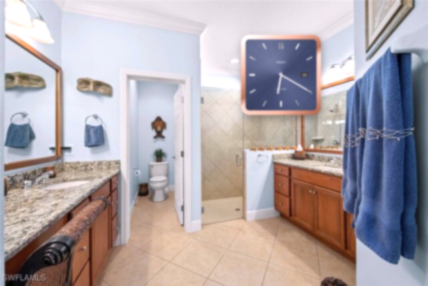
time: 6:20
